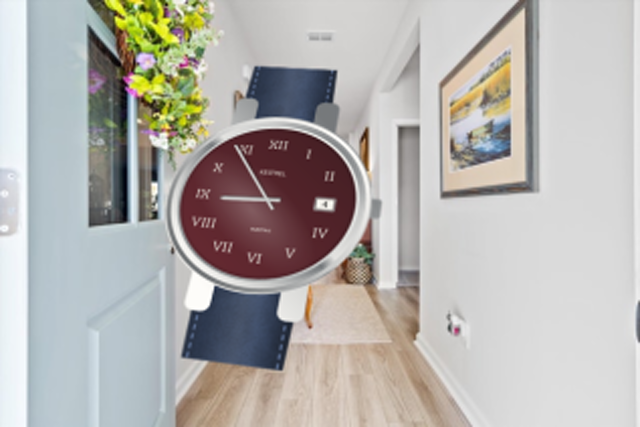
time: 8:54
